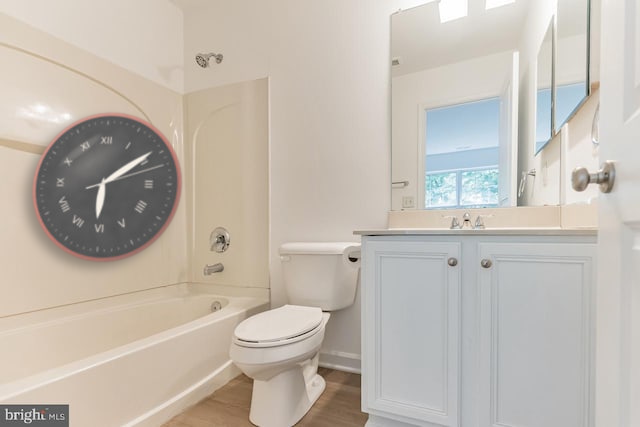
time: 6:09:12
